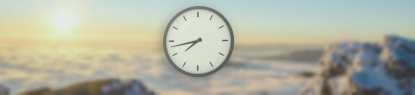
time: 7:43
